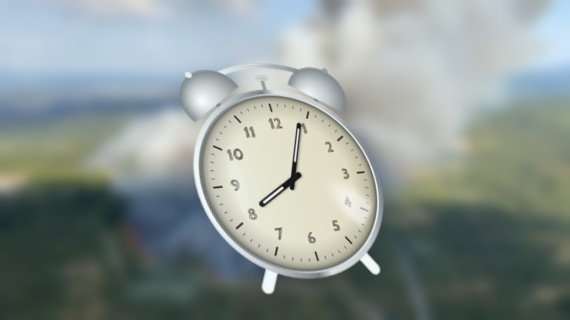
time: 8:04
